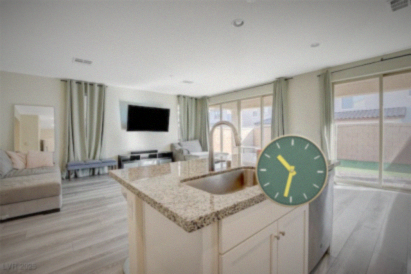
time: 10:32
